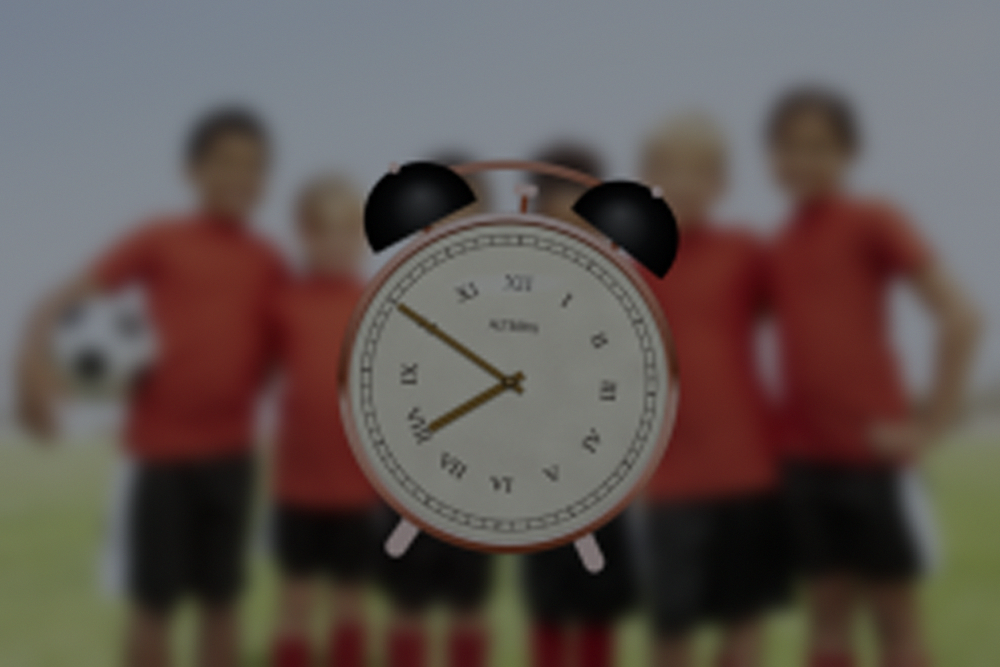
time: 7:50
